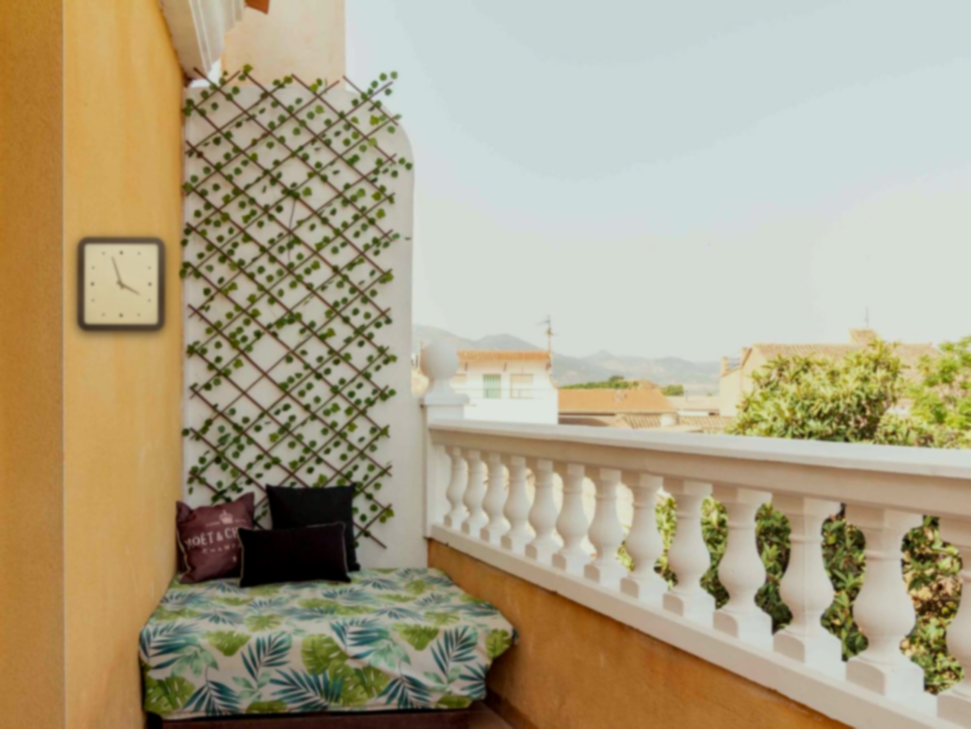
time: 3:57
